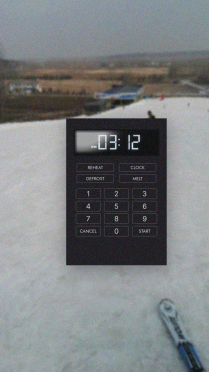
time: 3:12
